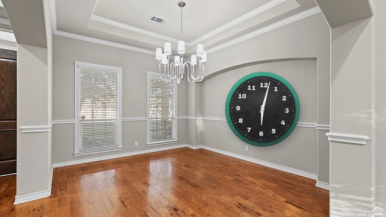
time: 6:02
